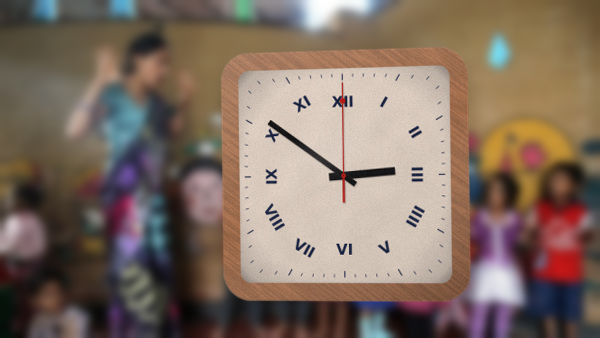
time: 2:51:00
